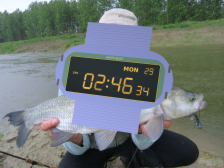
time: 2:46:34
